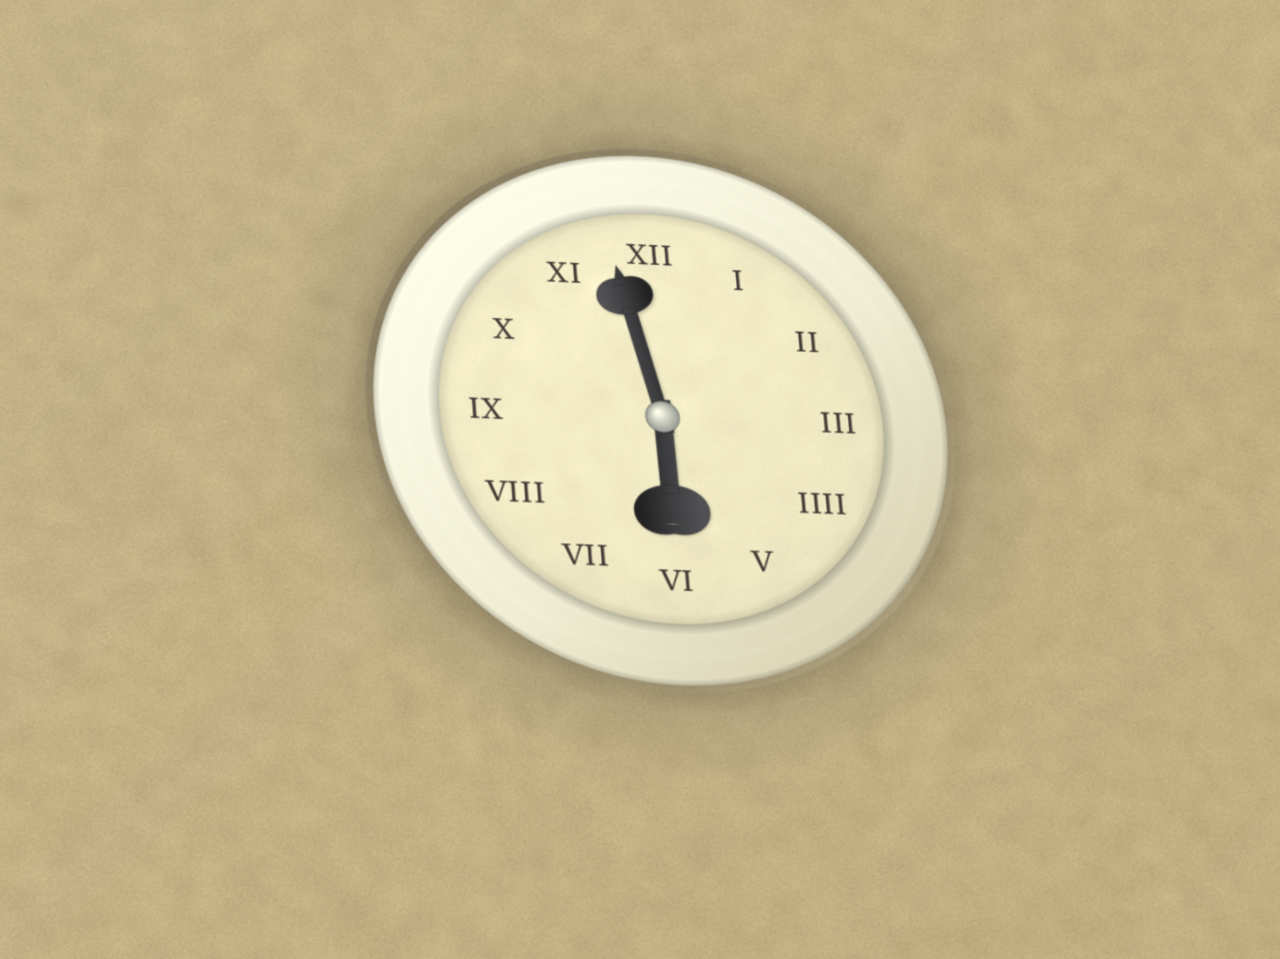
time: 5:58
